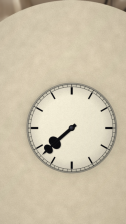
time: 7:38
